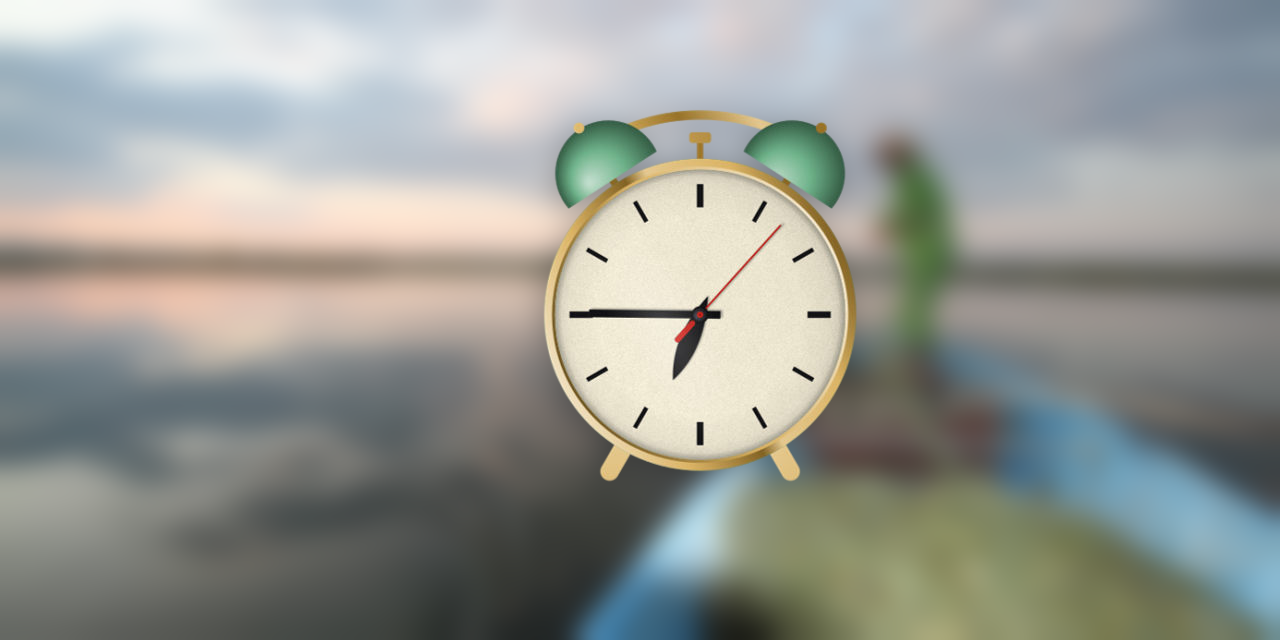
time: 6:45:07
